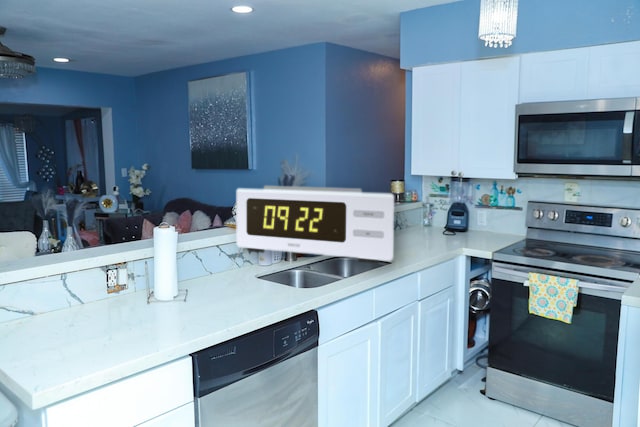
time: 9:22
